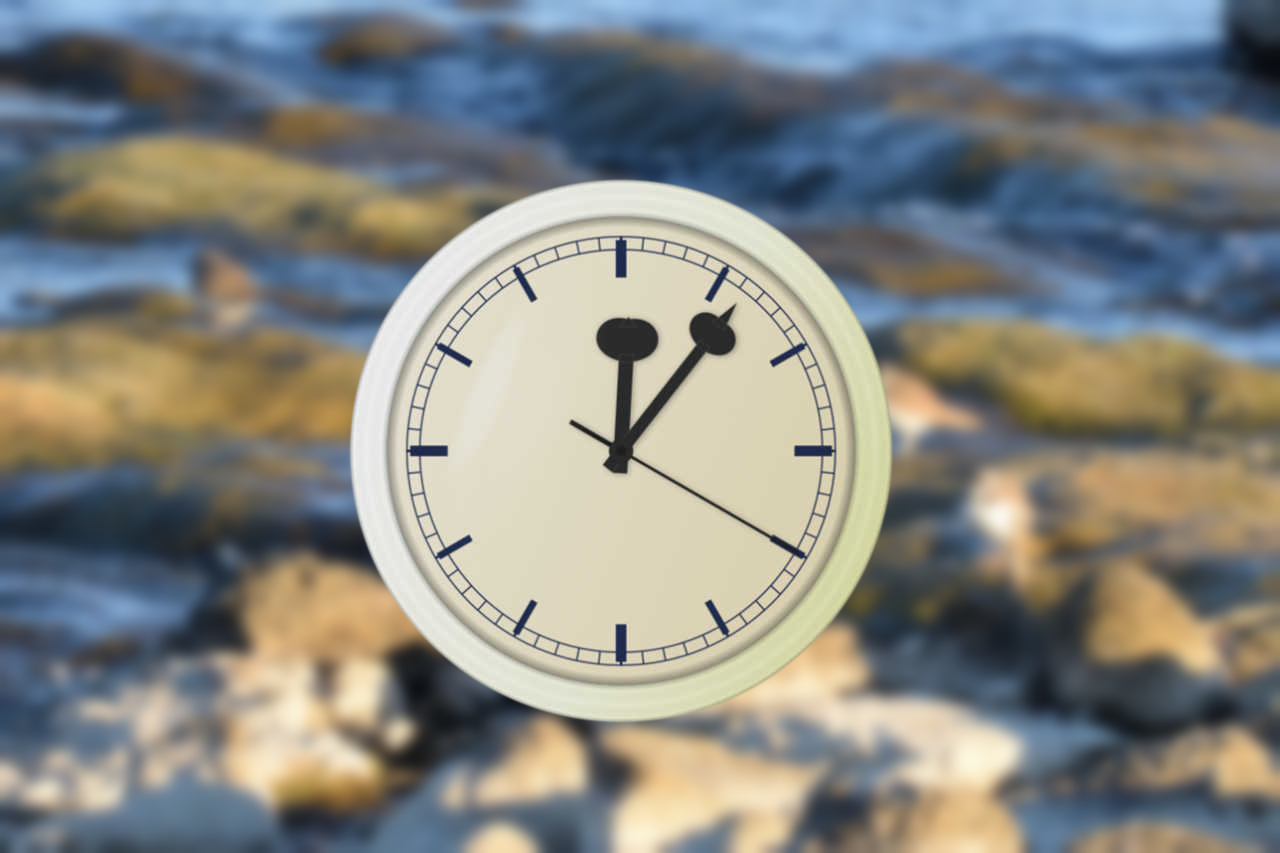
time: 12:06:20
